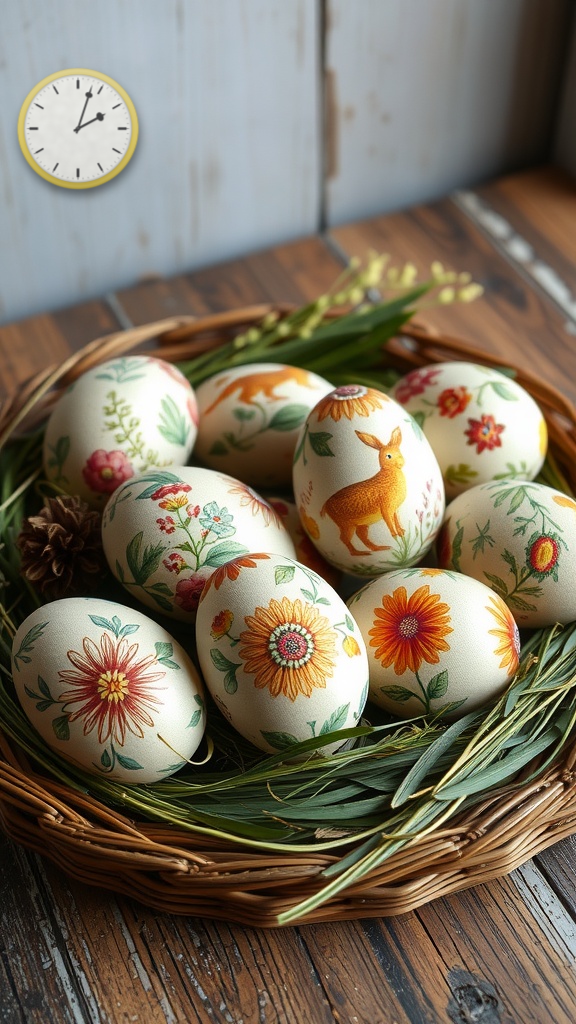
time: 2:03
